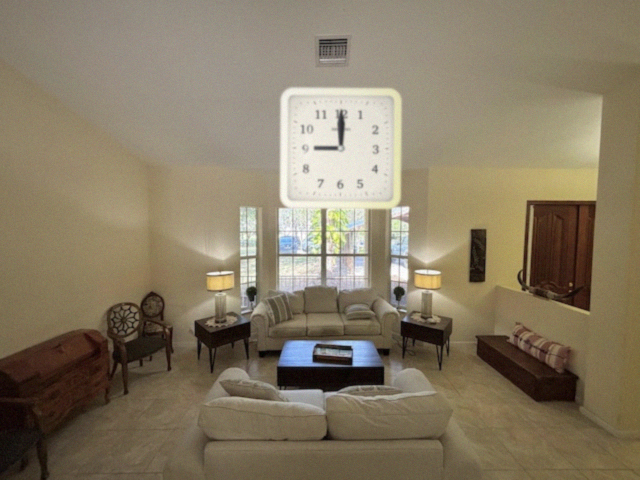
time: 9:00
